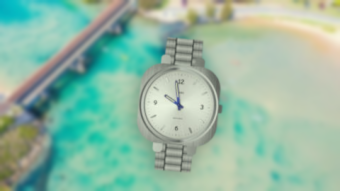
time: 9:58
